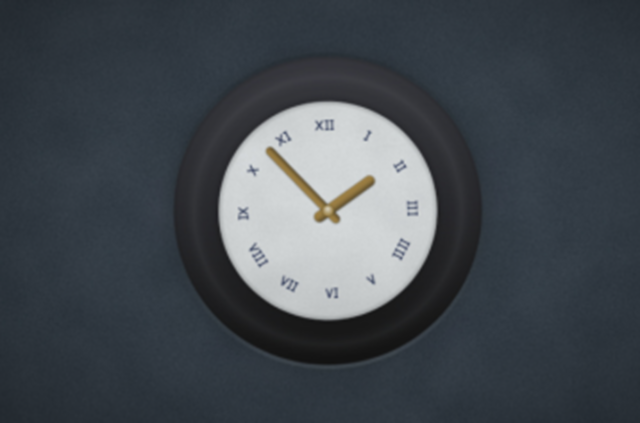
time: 1:53
